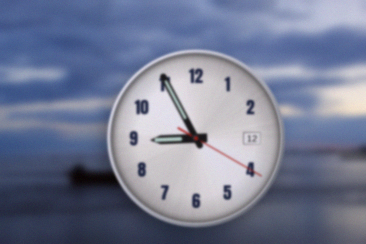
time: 8:55:20
